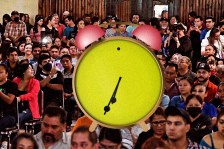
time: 6:34
